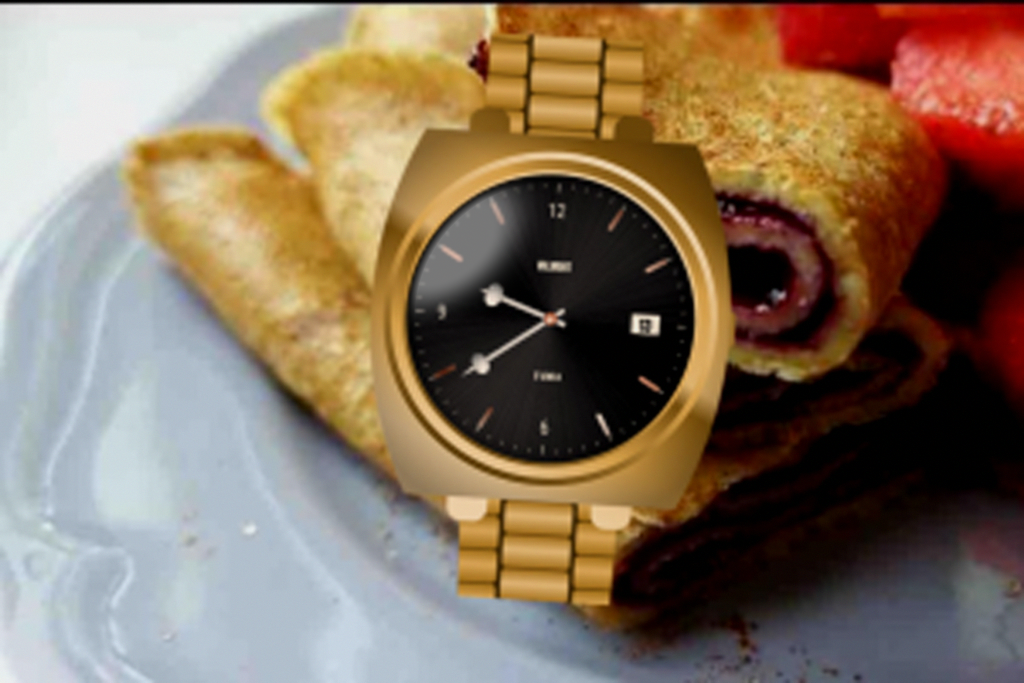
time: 9:39
